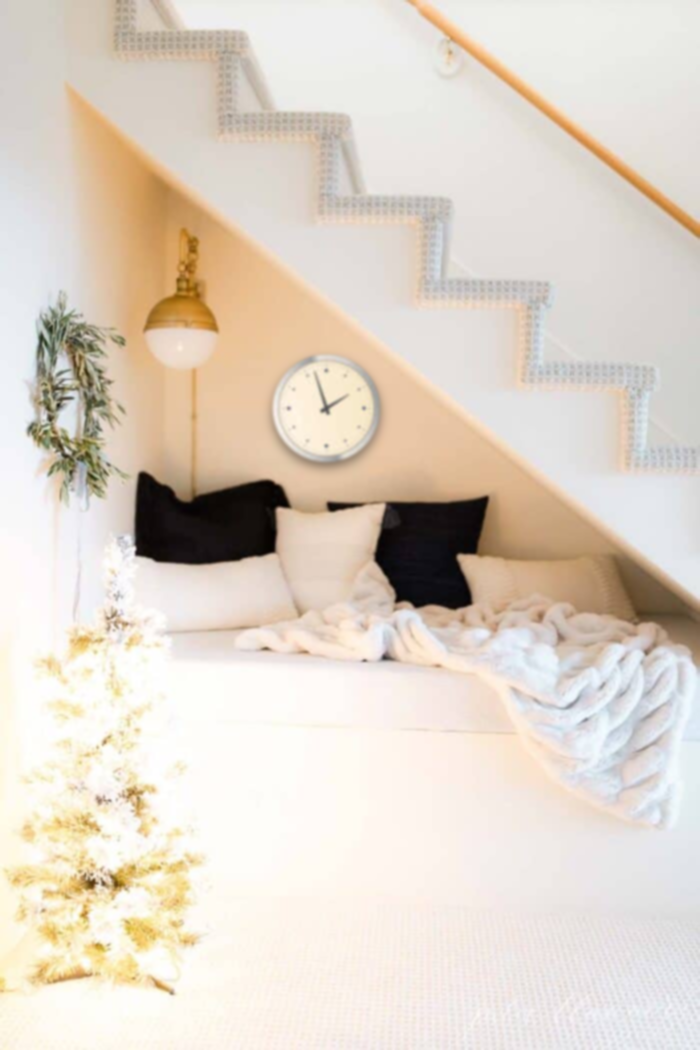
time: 1:57
